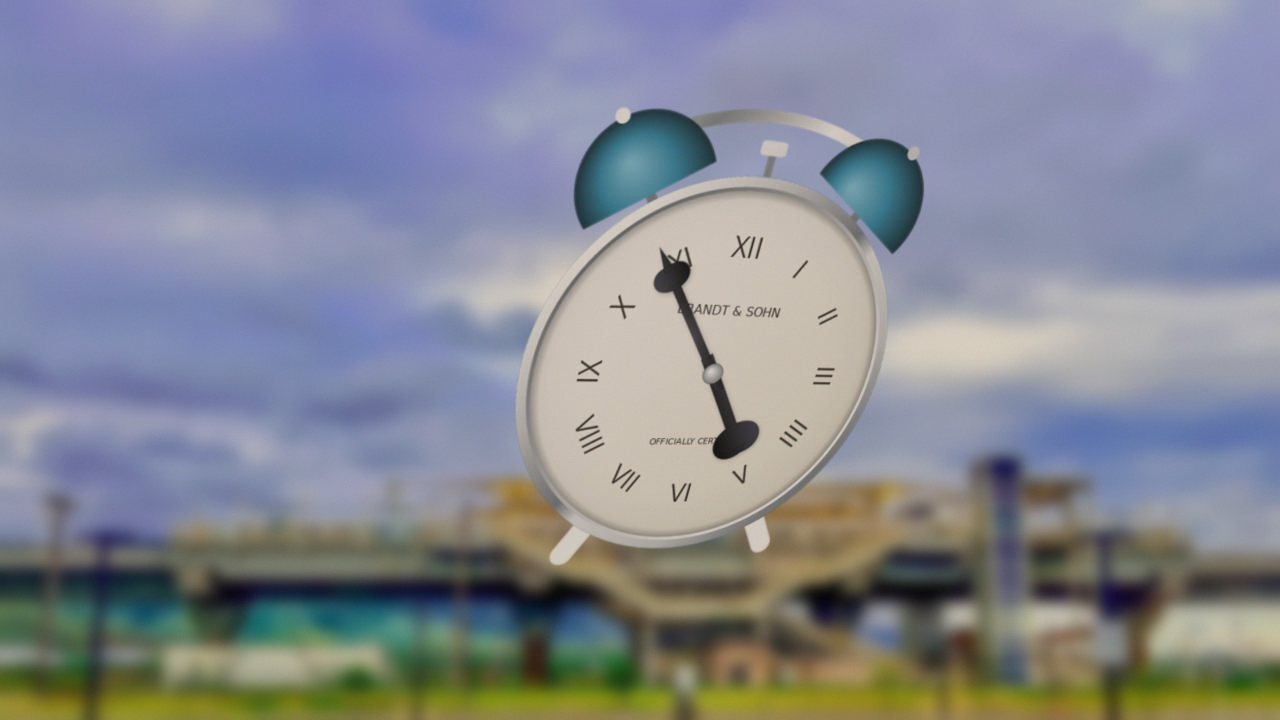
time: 4:54
